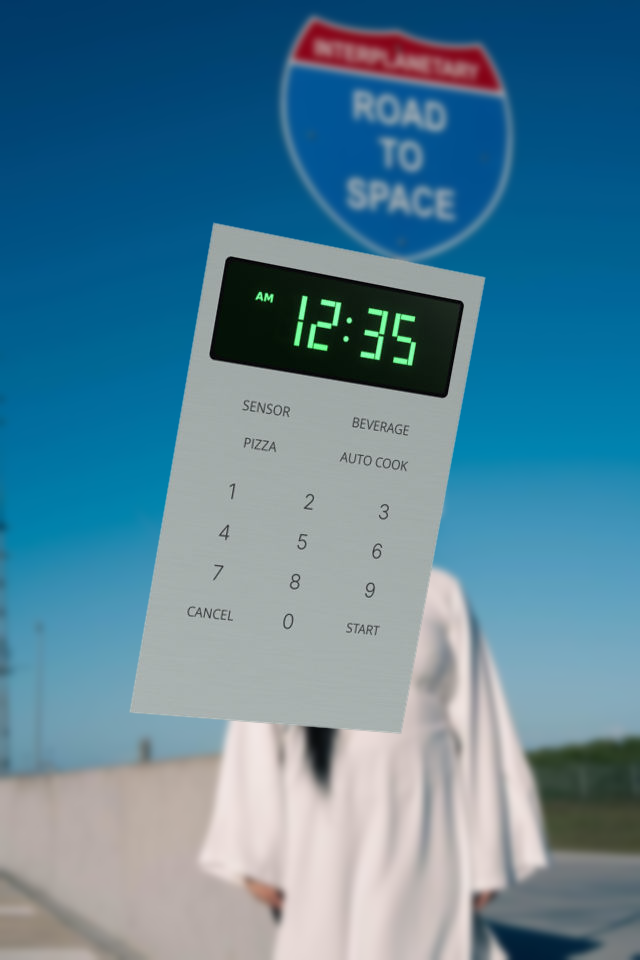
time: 12:35
